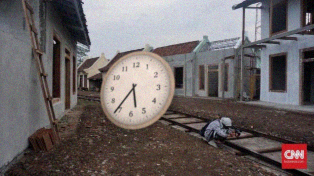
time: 5:36
